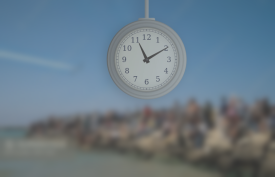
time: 11:10
